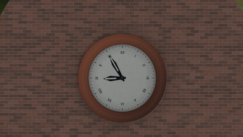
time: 8:55
